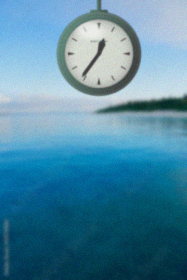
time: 12:36
